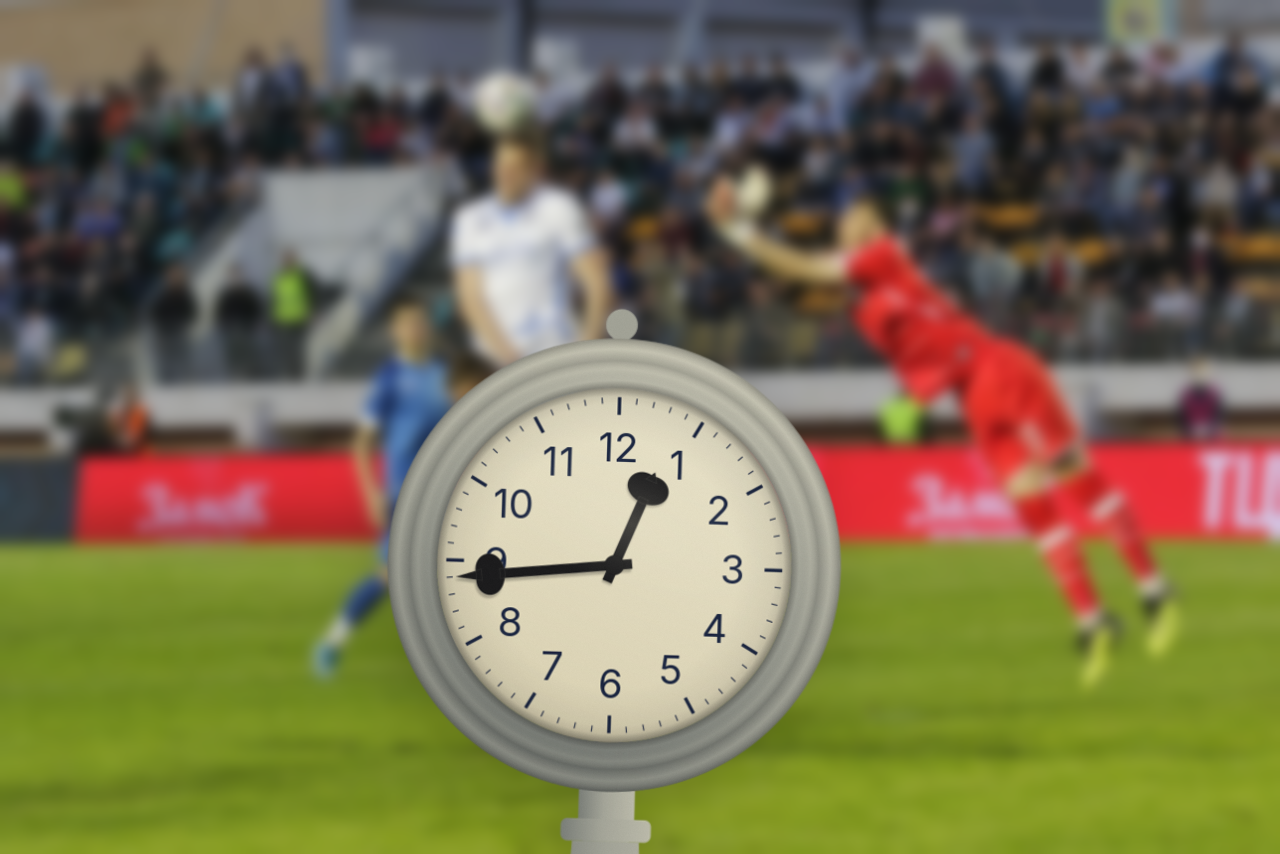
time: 12:44
